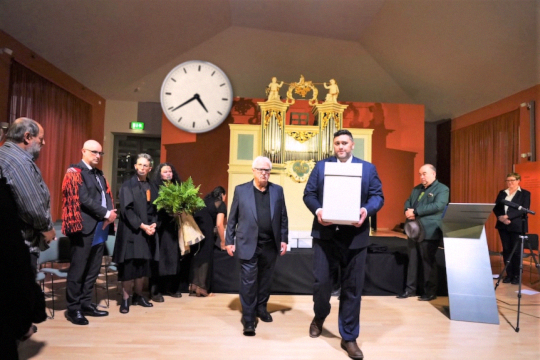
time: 4:39
